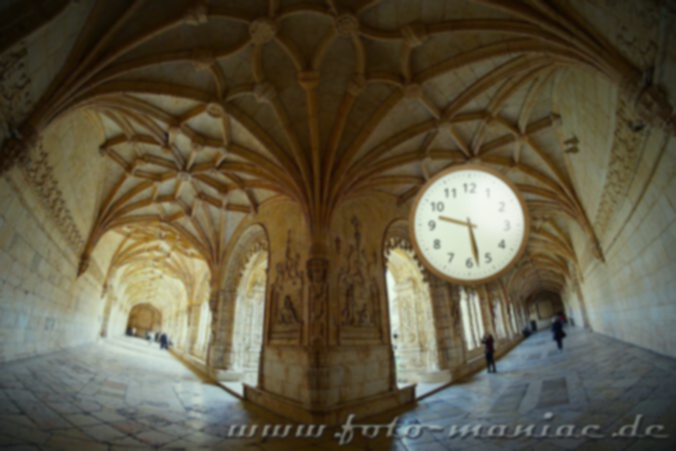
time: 9:28
